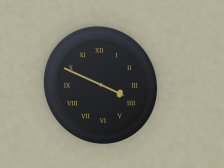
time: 3:49
